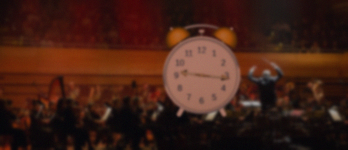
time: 9:16
